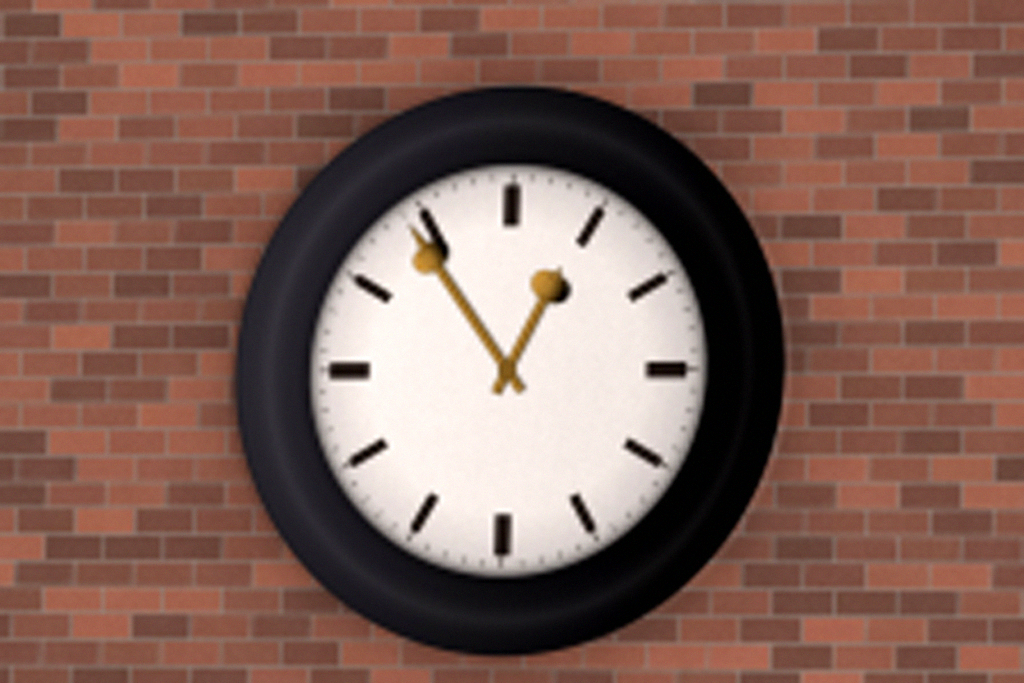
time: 12:54
